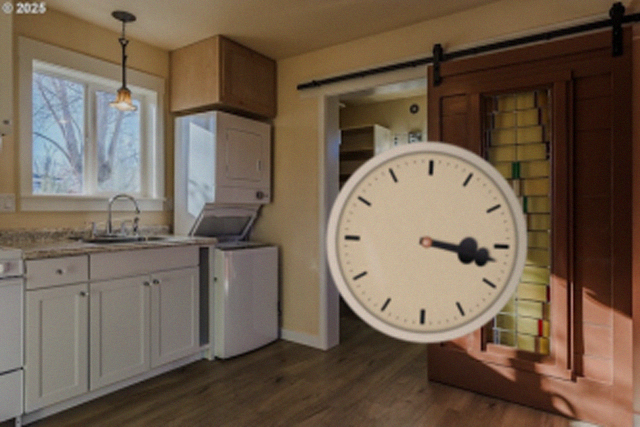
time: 3:17
